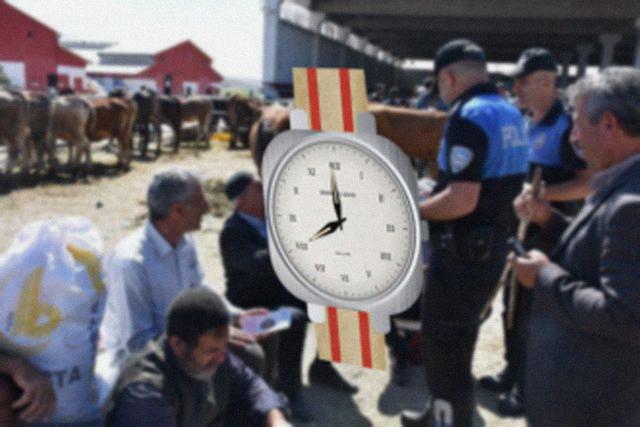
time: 7:59
